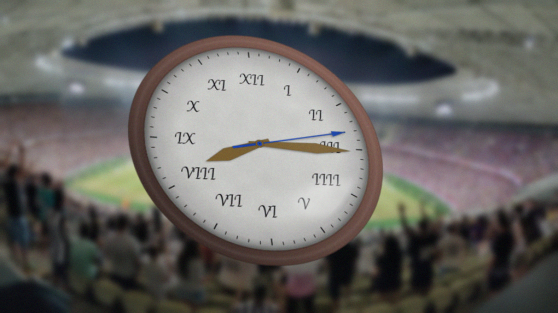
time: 8:15:13
